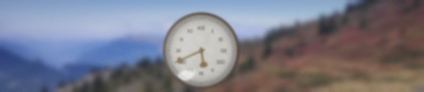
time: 5:41
